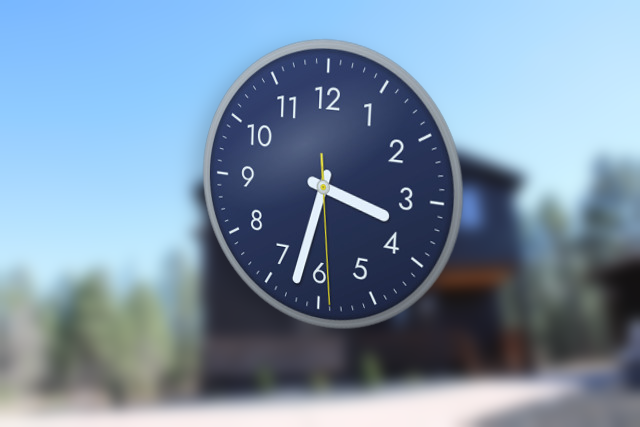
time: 3:32:29
